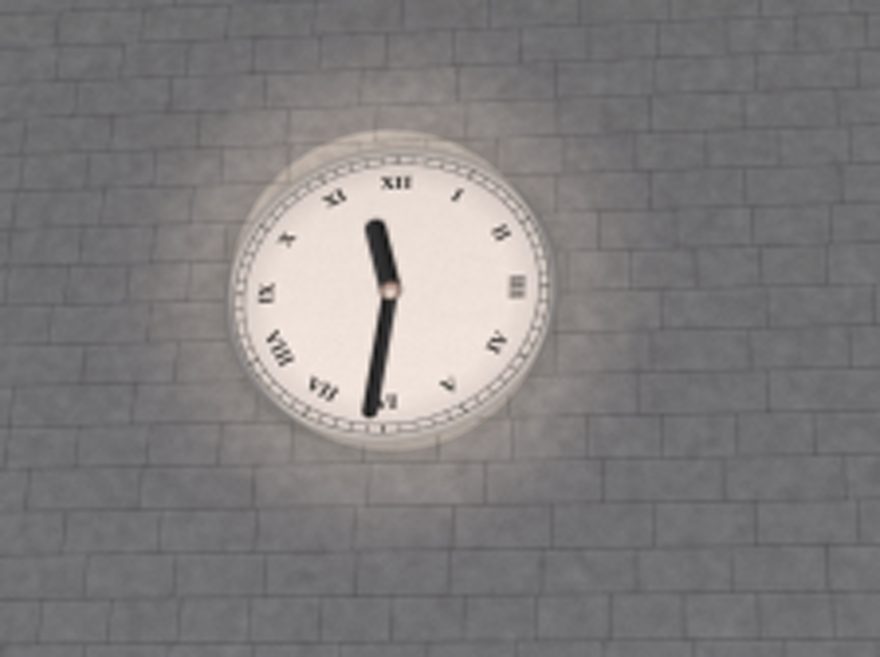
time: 11:31
